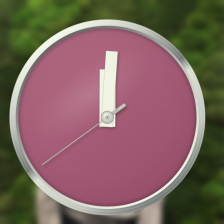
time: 12:00:39
